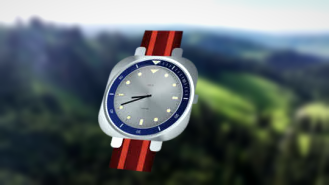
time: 8:41
